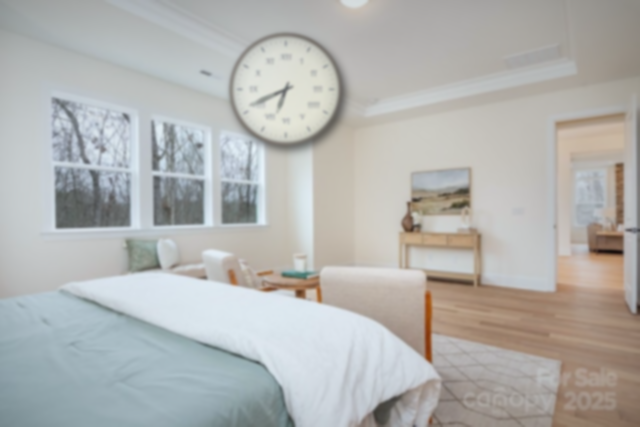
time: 6:41
